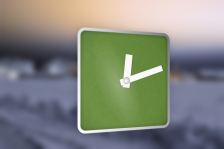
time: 12:12
